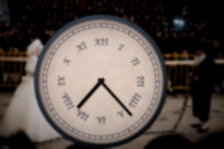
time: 7:23
